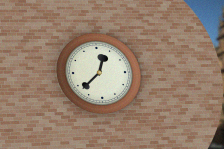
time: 12:38
